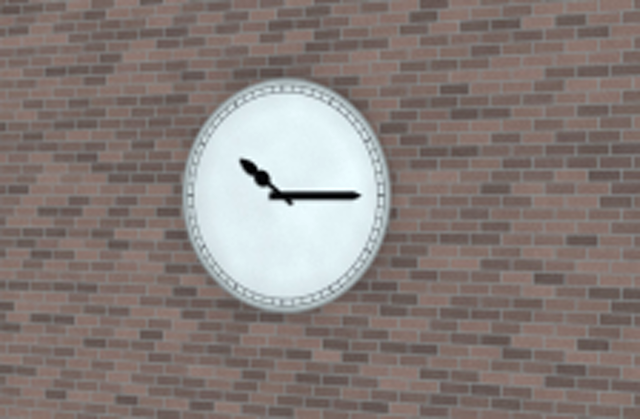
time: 10:15
